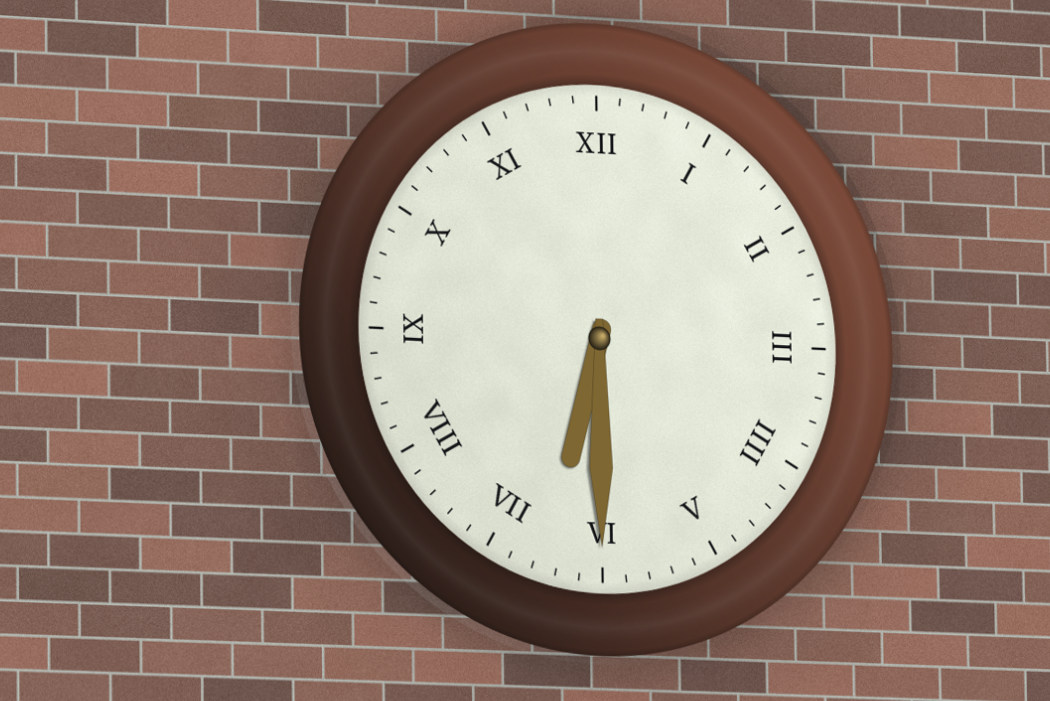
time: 6:30
